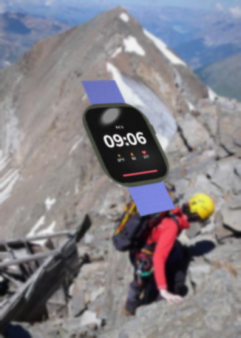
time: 9:06
